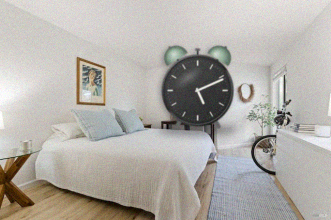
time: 5:11
